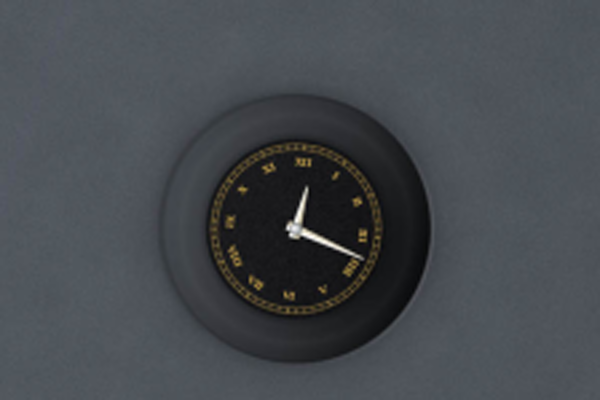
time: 12:18
